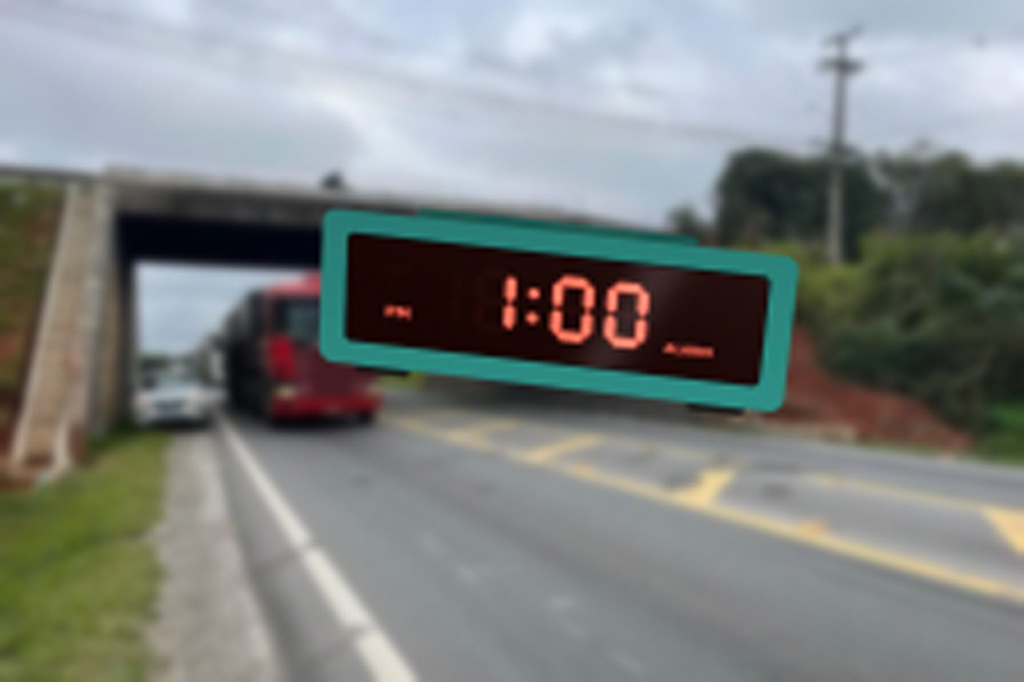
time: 1:00
